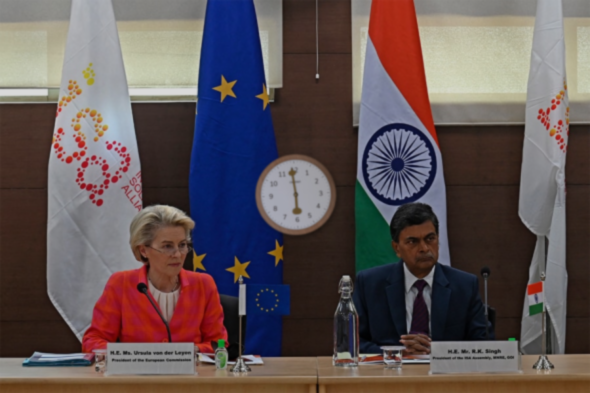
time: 5:59
